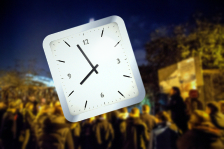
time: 7:57
